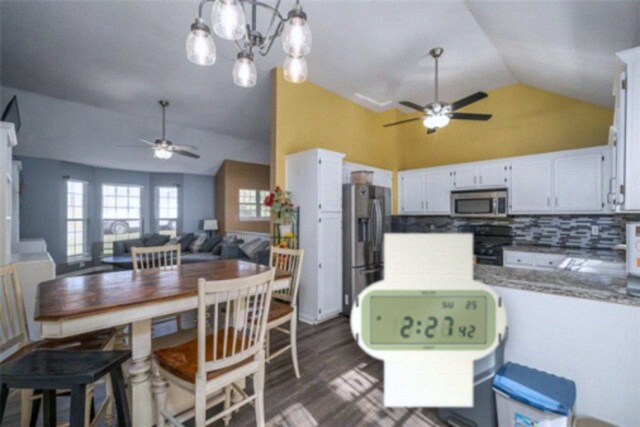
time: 2:27:42
